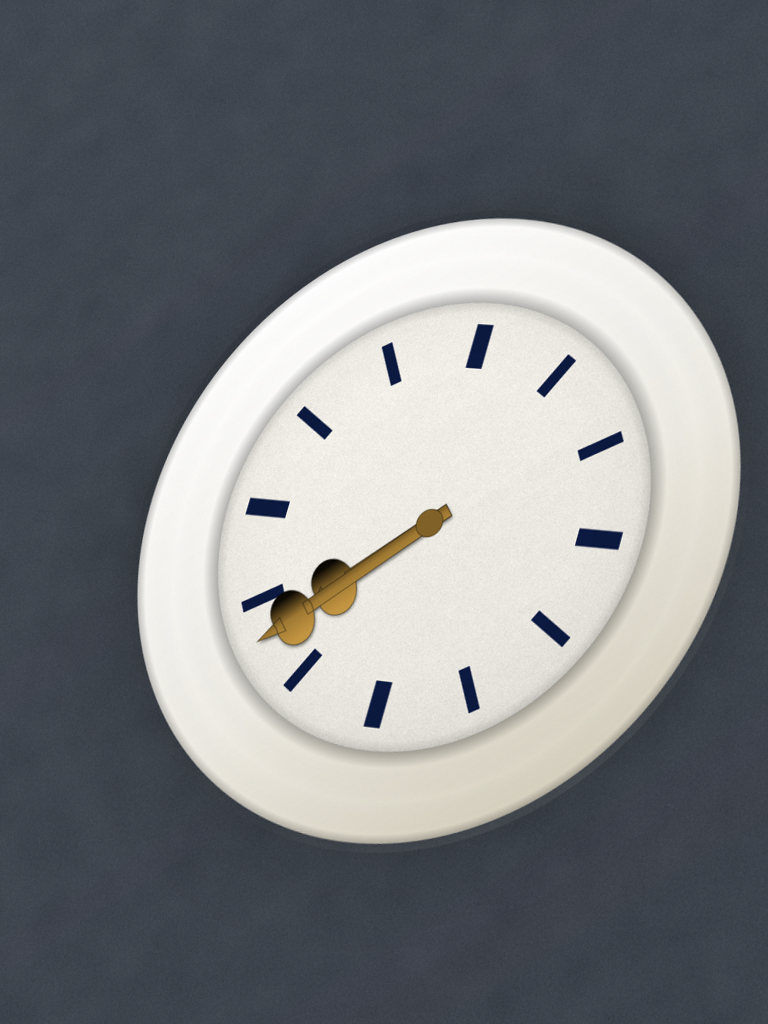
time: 7:38
